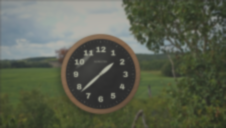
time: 1:38
